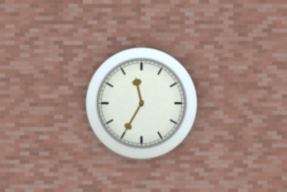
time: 11:35
